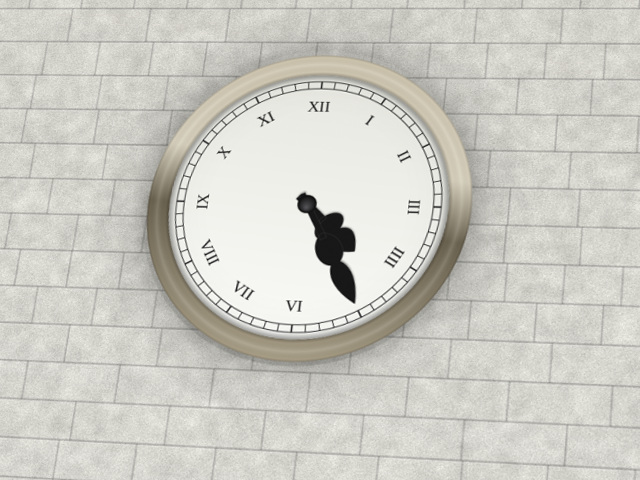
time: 4:25
